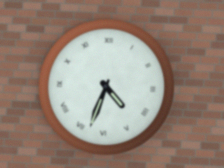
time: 4:33
